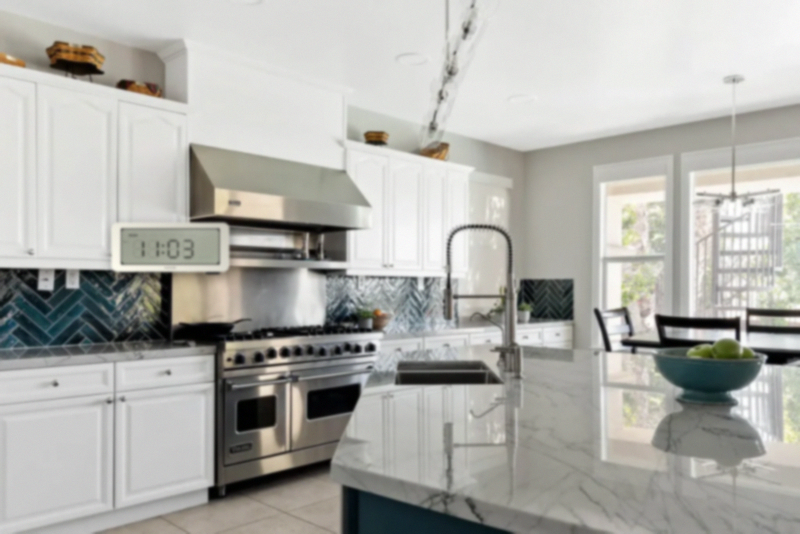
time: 11:03
